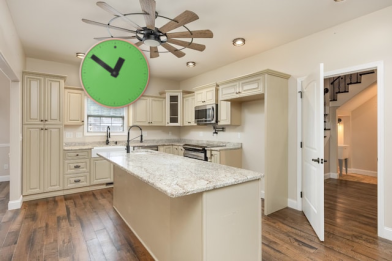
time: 12:51
